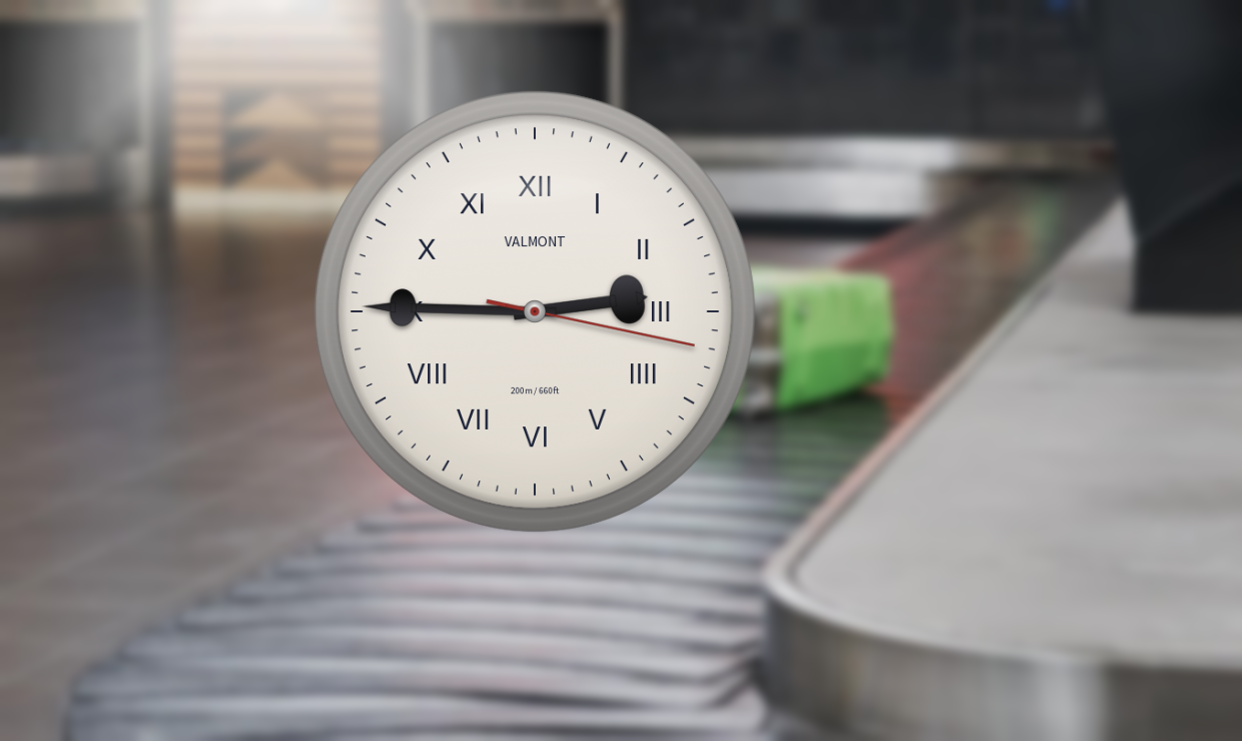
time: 2:45:17
